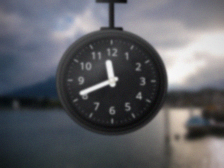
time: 11:41
